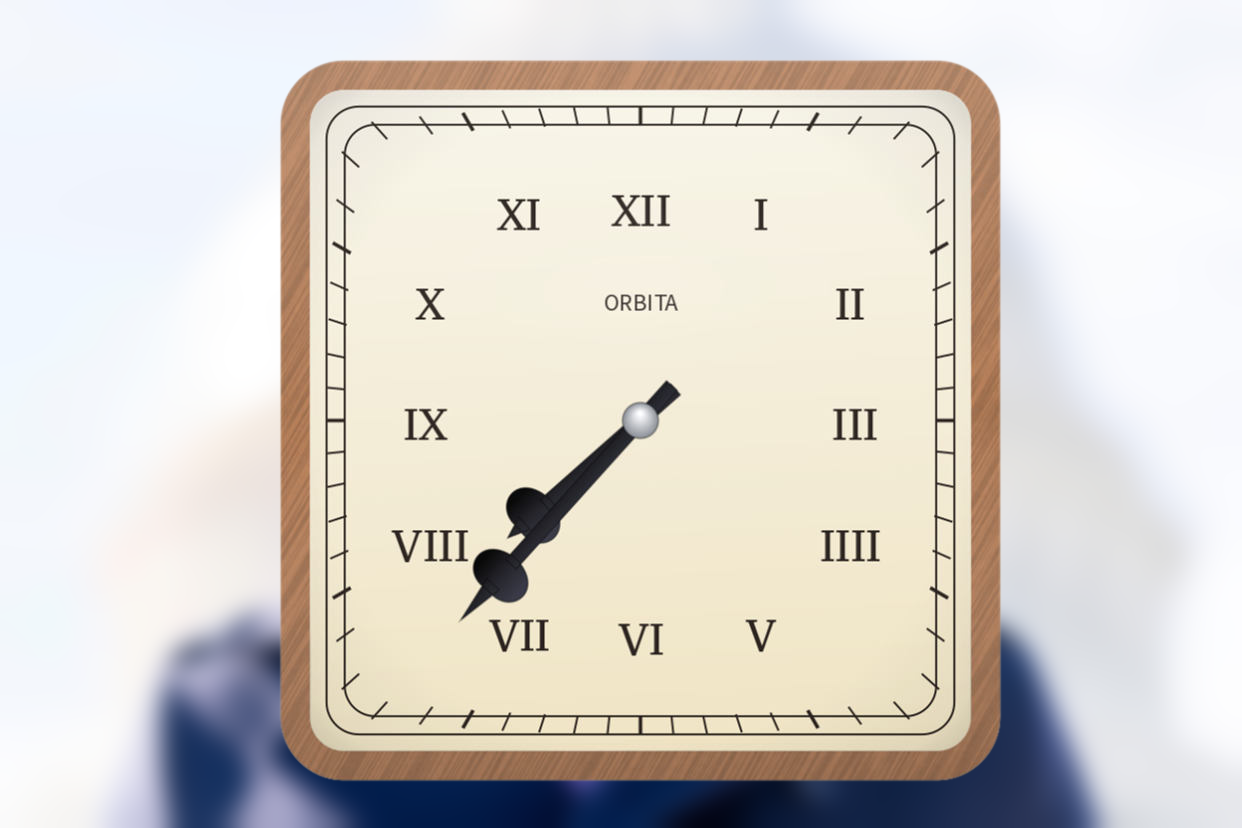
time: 7:37
